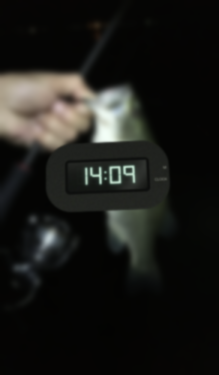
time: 14:09
